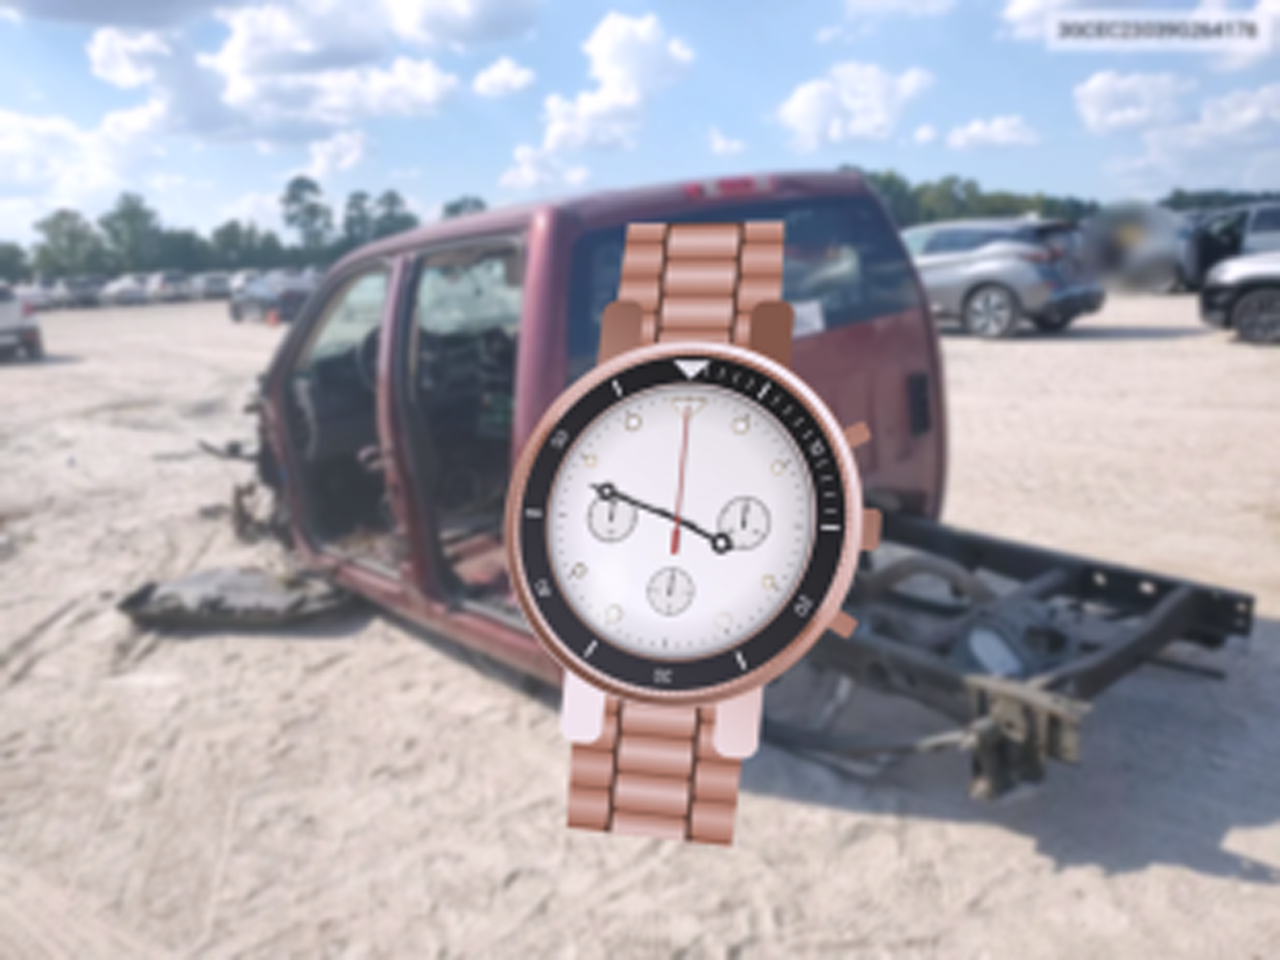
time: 3:48
